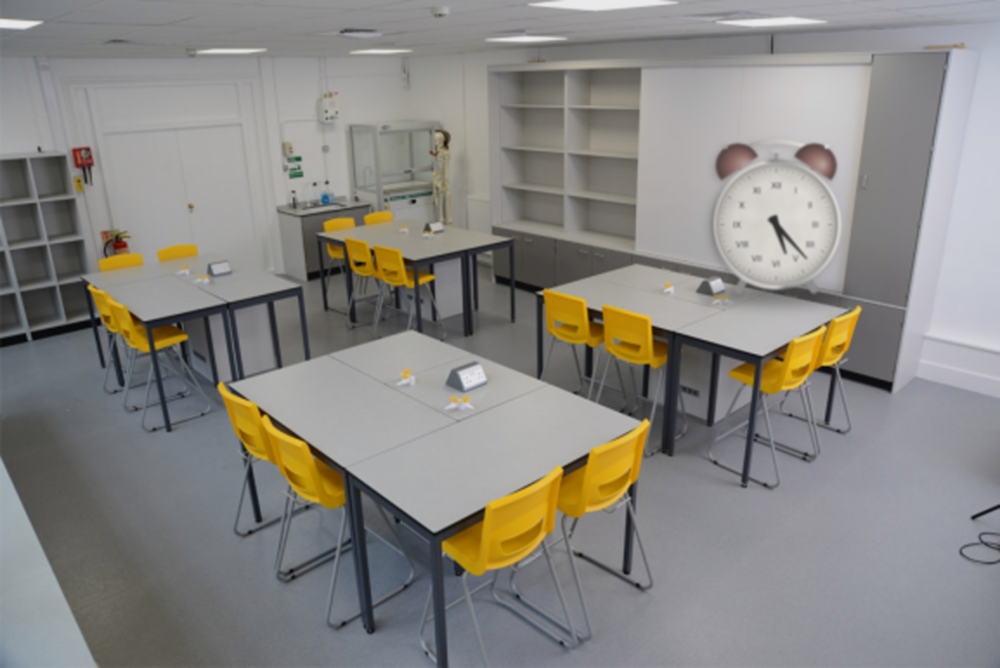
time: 5:23
